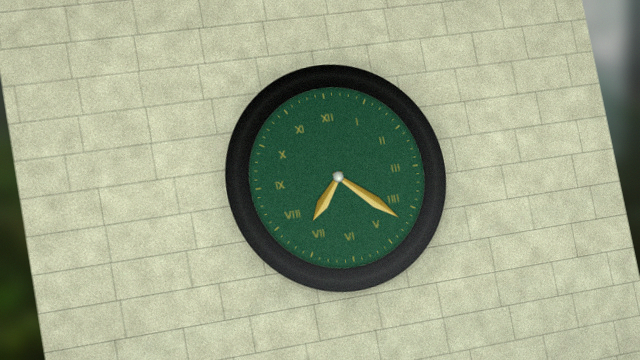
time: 7:22
